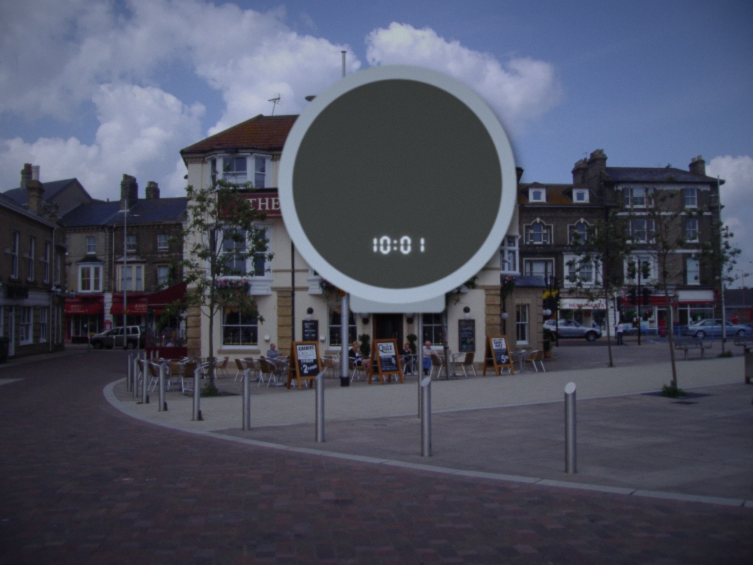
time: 10:01
